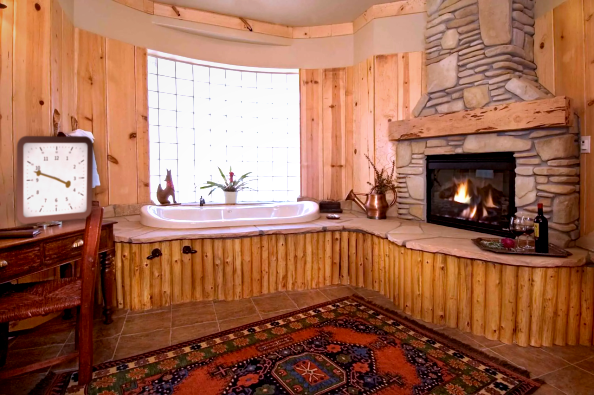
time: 3:48
